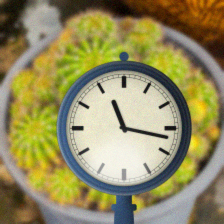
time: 11:17
